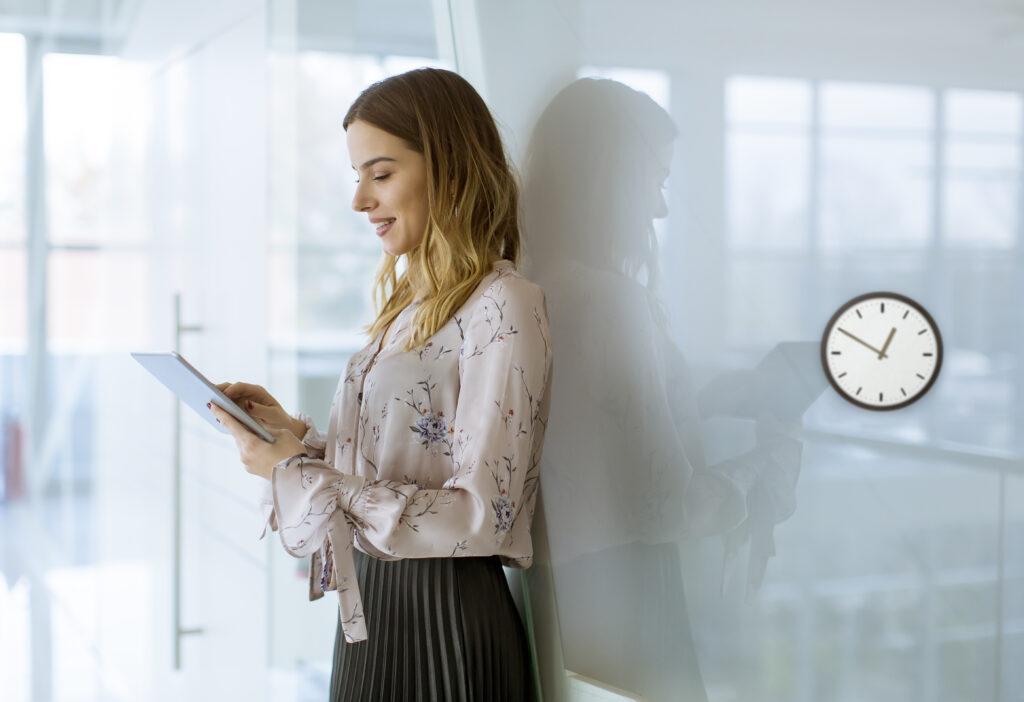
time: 12:50
